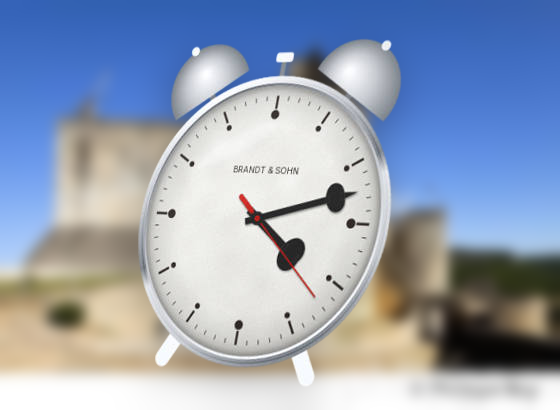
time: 4:12:22
